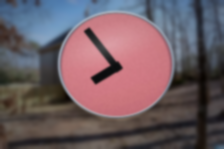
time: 7:54
